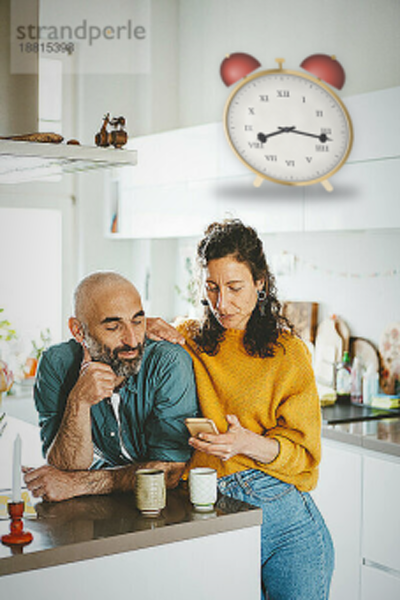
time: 8:17
